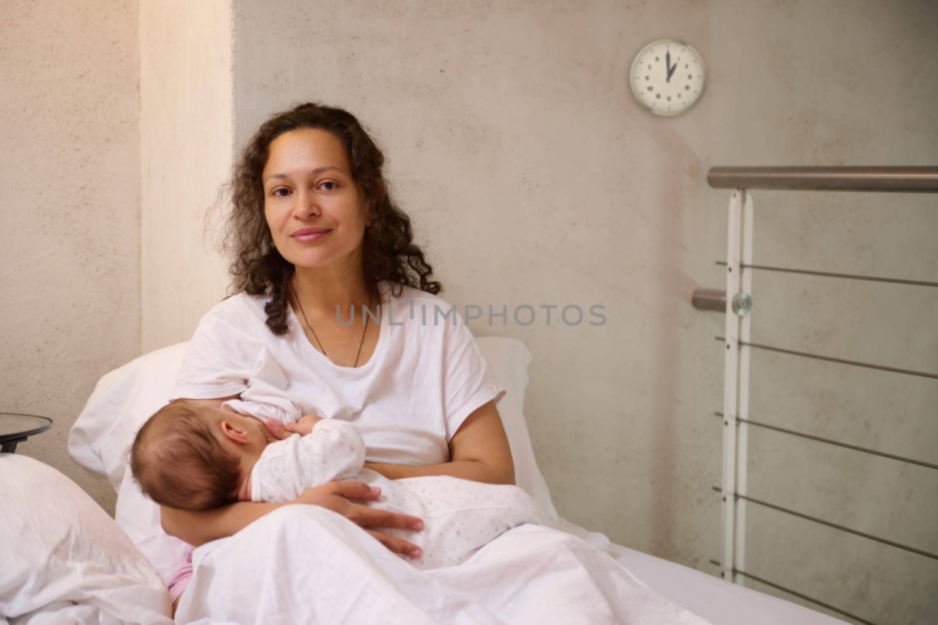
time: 1:00
